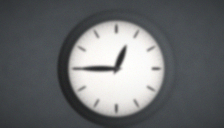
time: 12:45
